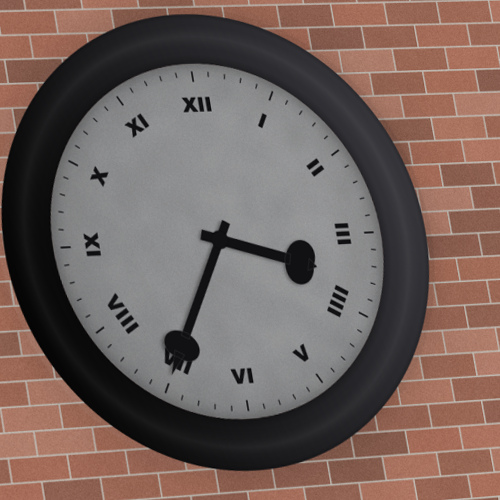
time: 3:35
